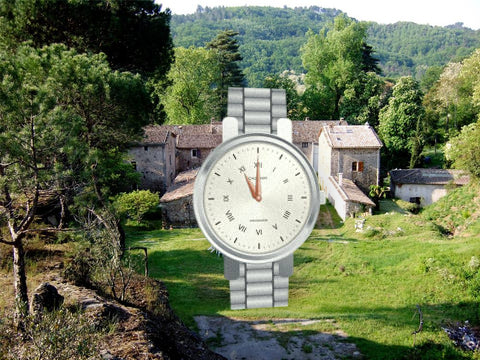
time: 11:00
